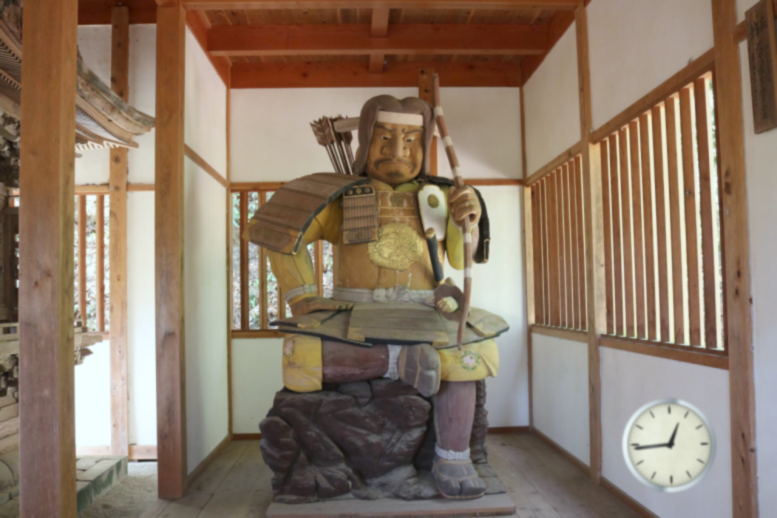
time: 12:44
